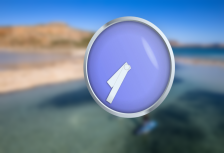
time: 7:35
